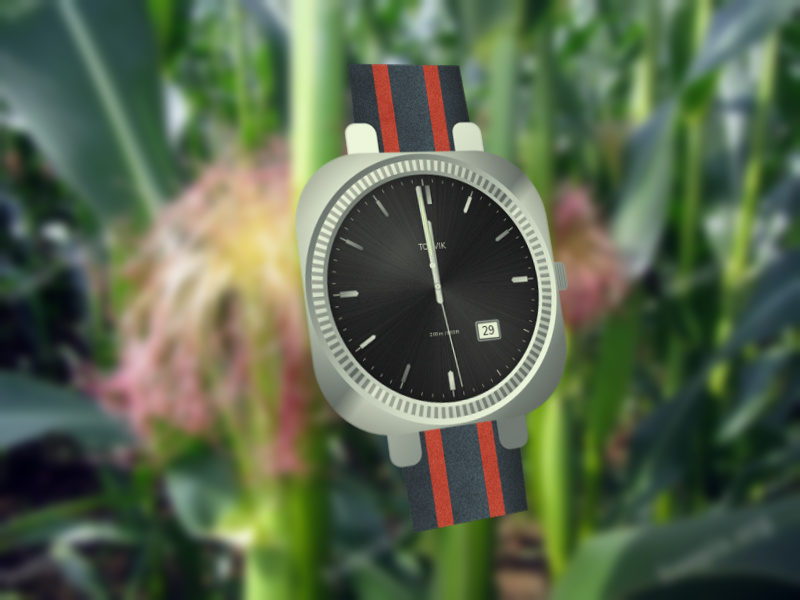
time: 11:59:29
